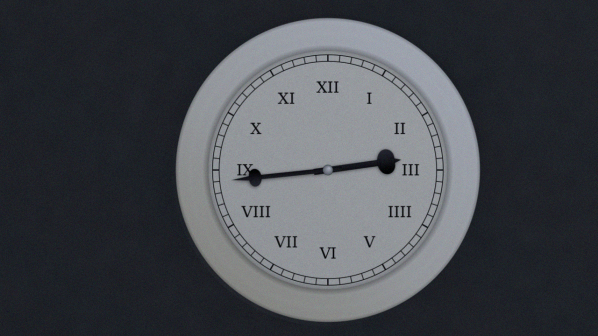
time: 2:44
